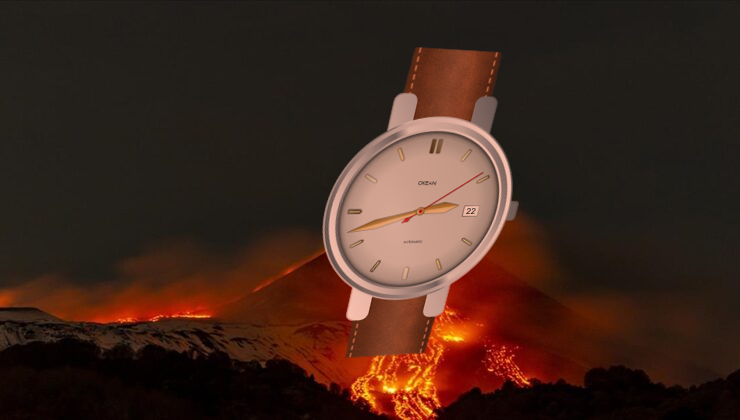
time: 2:42:09
